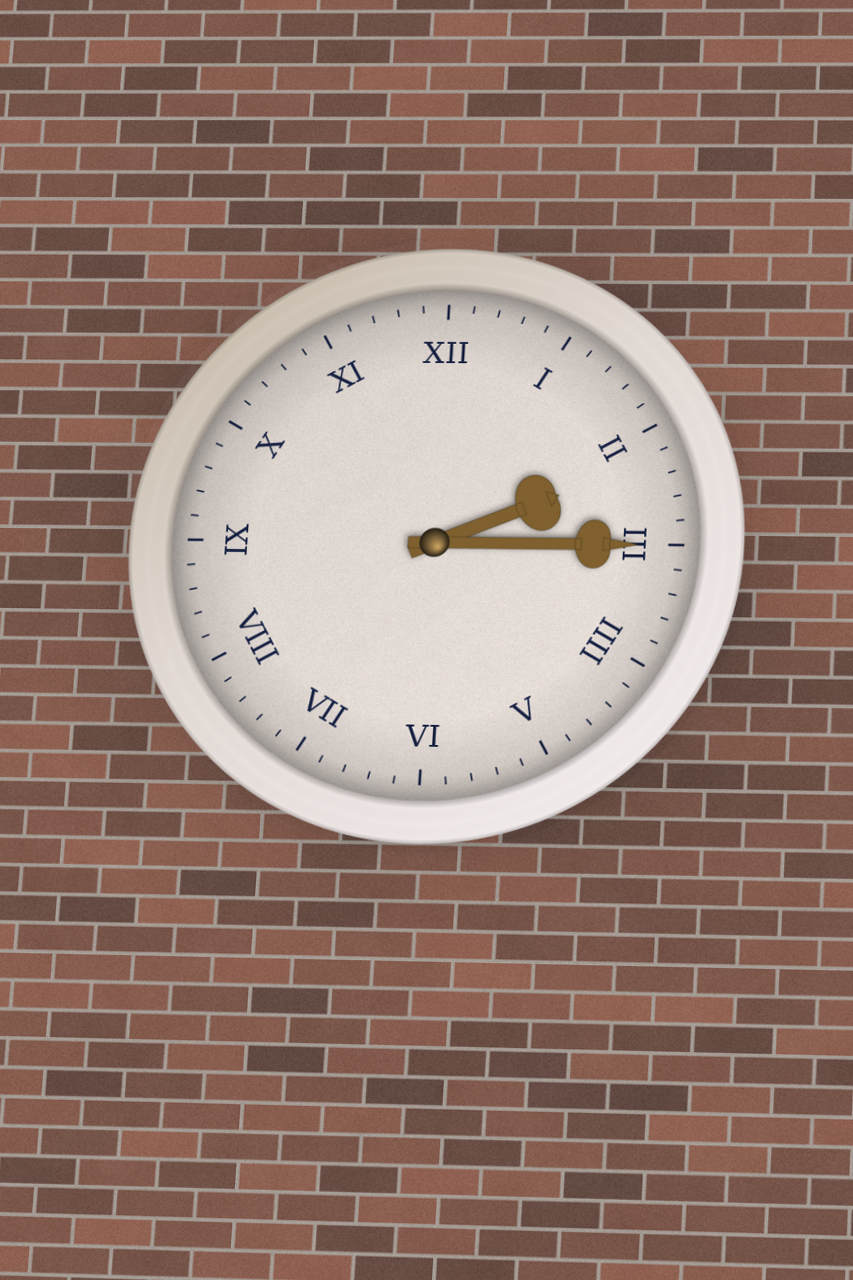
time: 2:15
